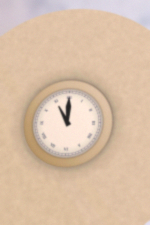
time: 11:00
